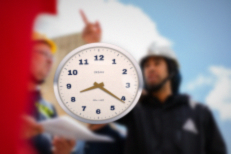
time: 8:21
